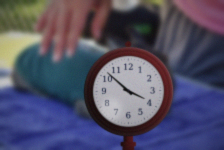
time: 3:52
